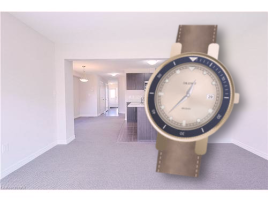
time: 12:37
